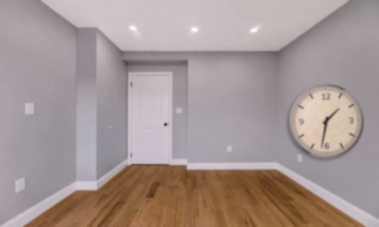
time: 1:32
